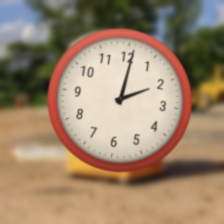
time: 2:01
